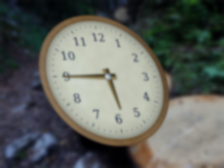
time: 5:45
